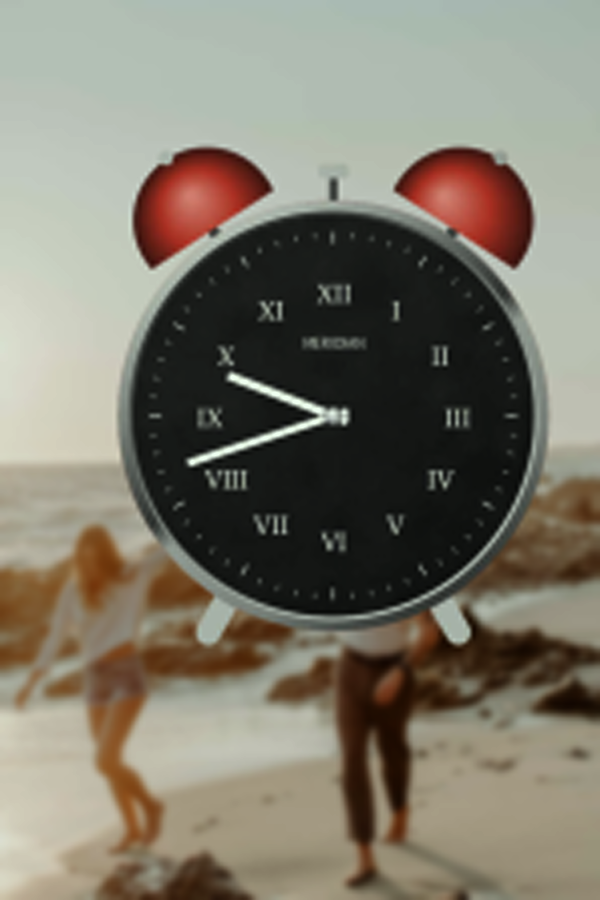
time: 9:42
